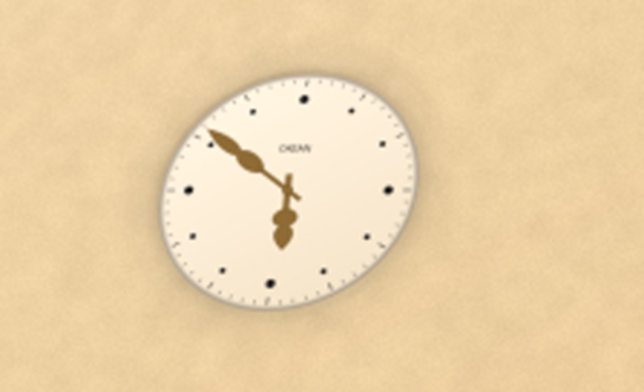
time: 5:51
